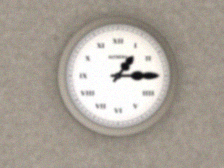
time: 1:15
